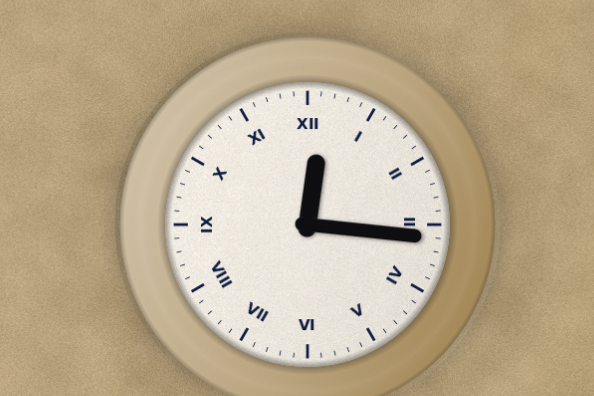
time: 12:16
